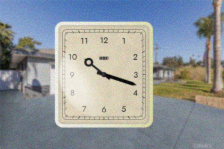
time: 10:18
